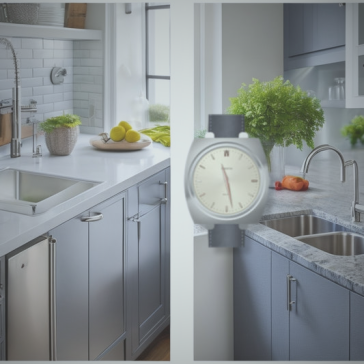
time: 11:28
